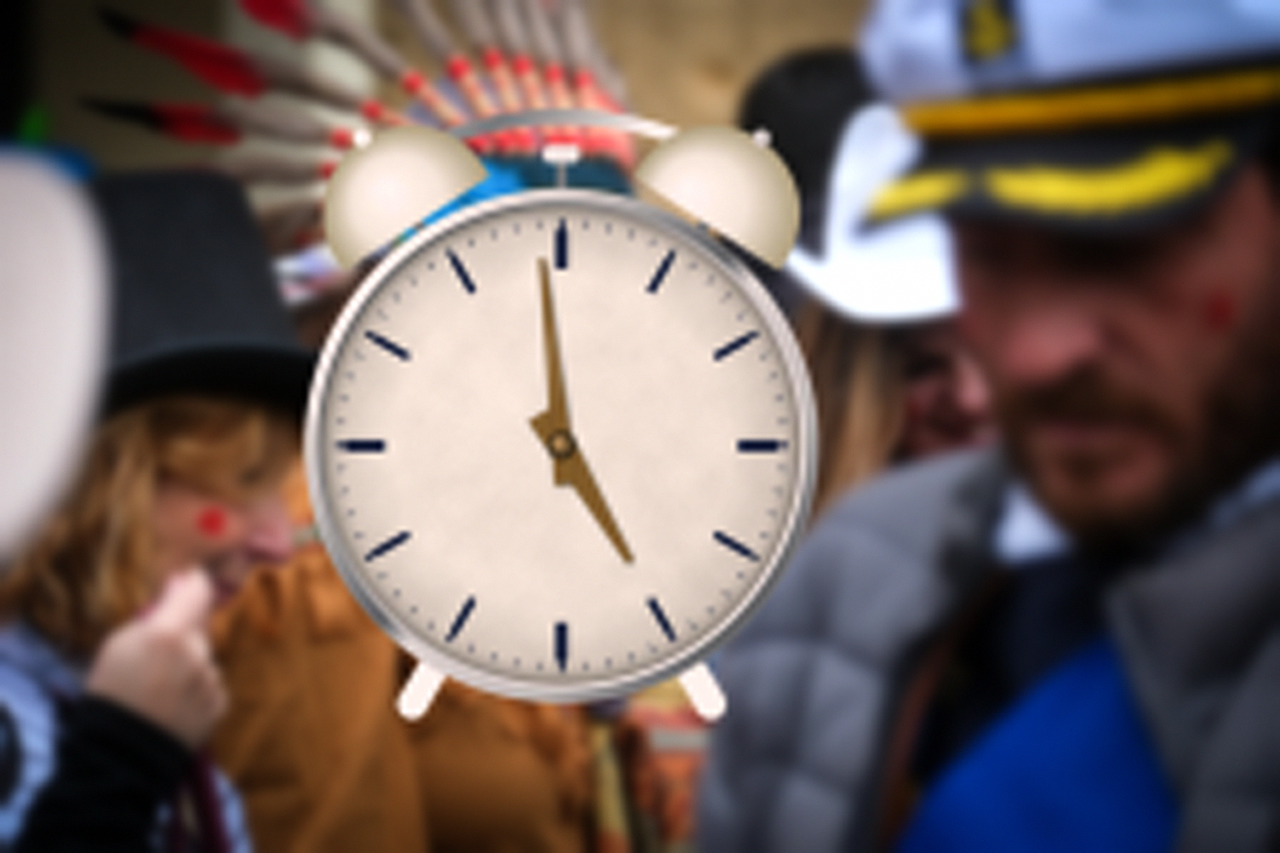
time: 4:59
